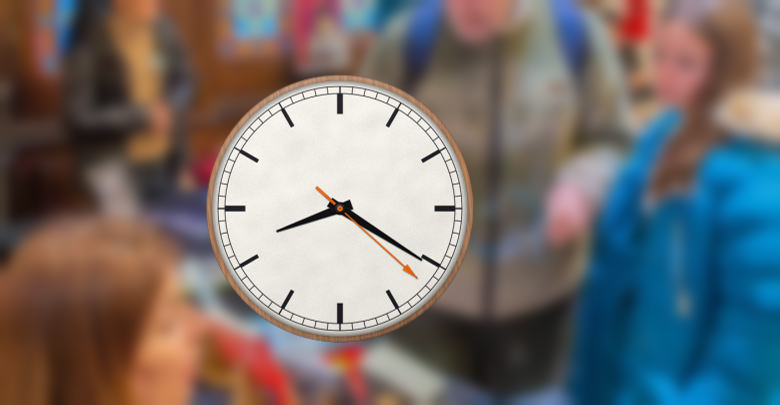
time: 8:20:22
